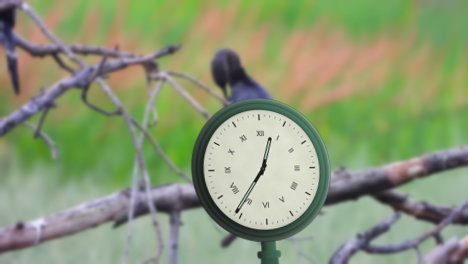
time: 12:36
